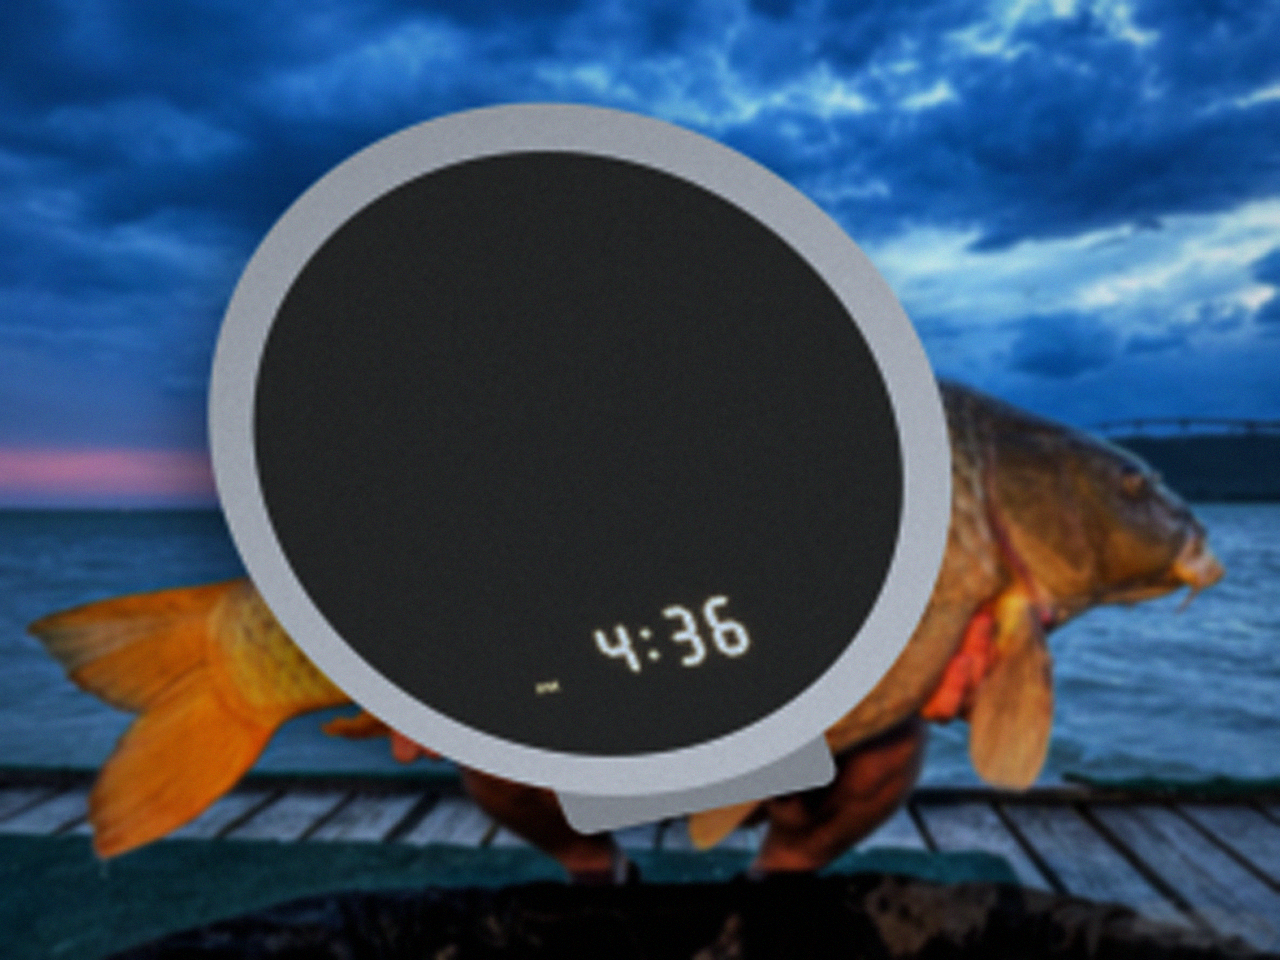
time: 4:36
